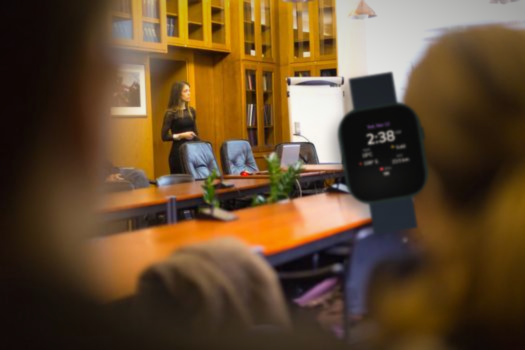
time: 2:38
